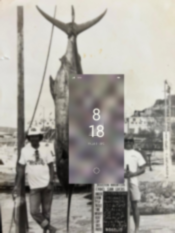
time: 8:18
